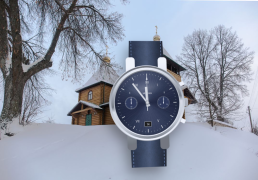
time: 11:54
